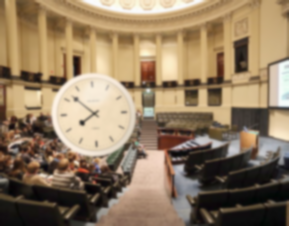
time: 7:52
